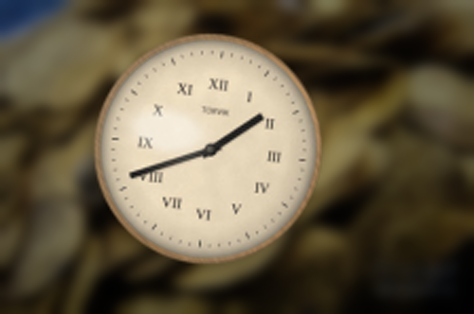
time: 1:41
